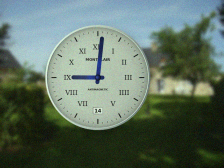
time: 9:01
